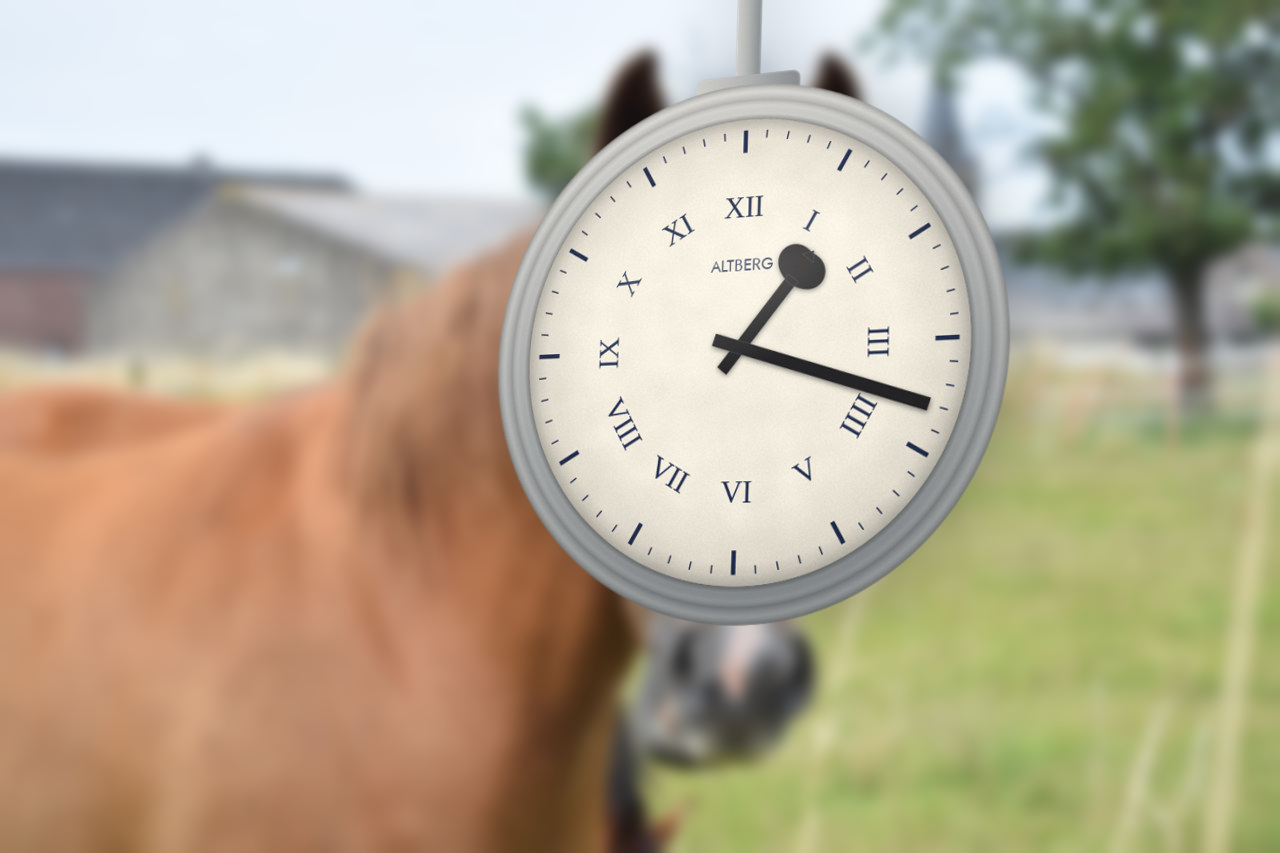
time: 1:18
